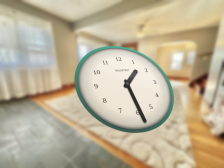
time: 1:29
